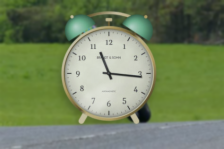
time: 11:16
